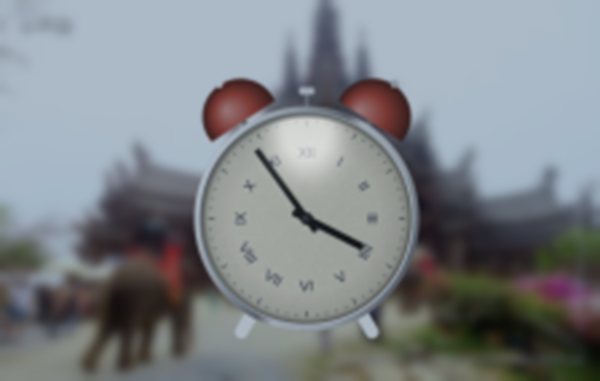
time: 3:54
